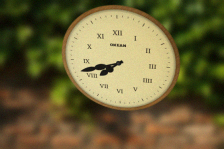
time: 7:42
